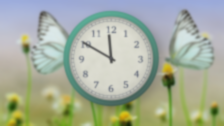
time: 11:50
